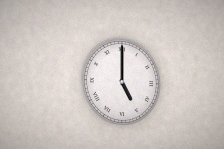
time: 5:00
